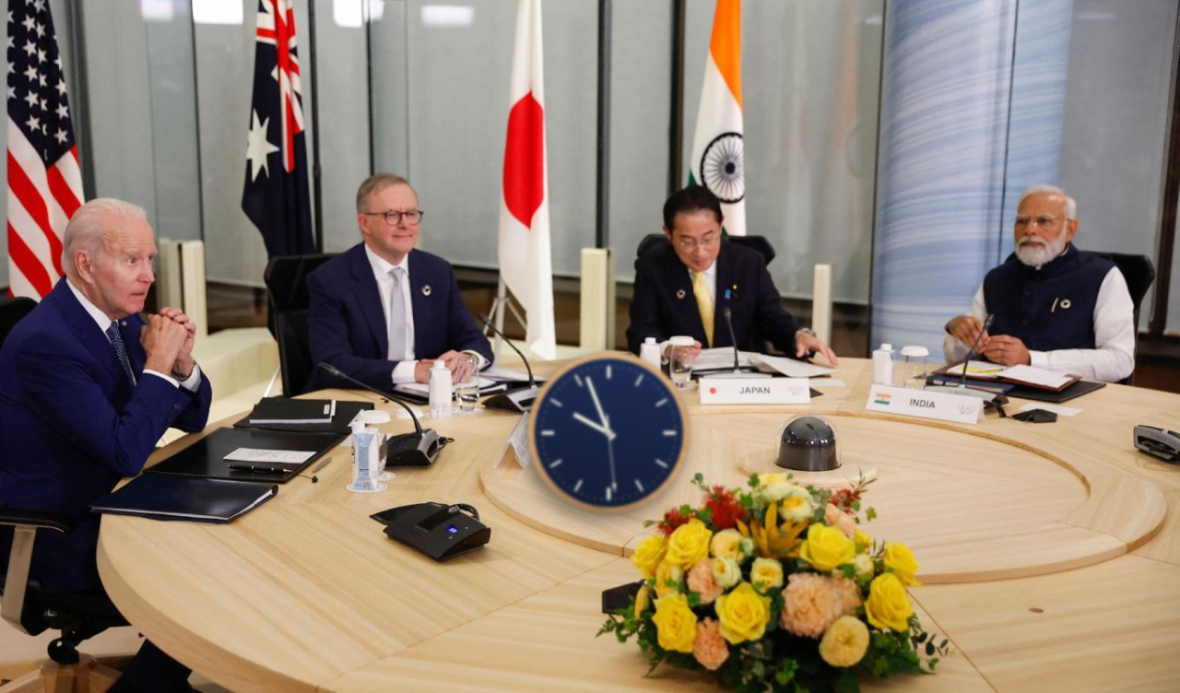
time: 9:56:29
